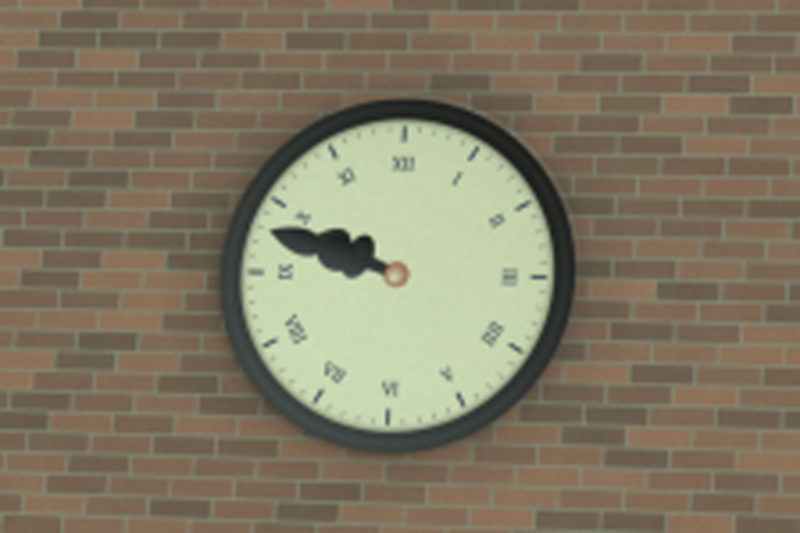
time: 9:48
